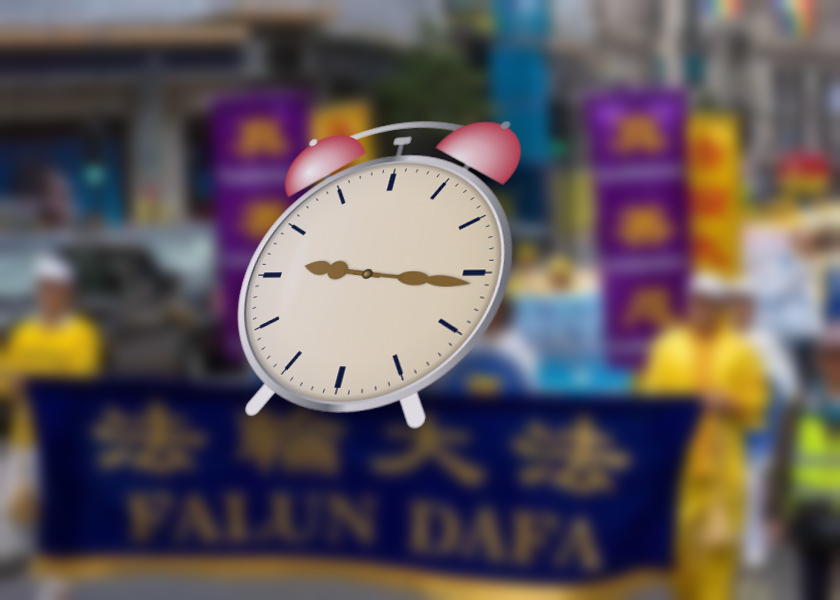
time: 9:16
